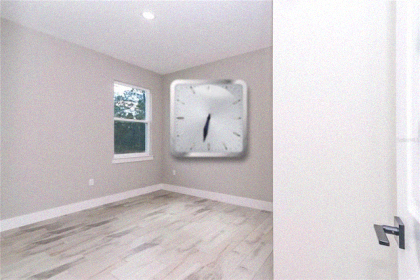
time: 6:32
